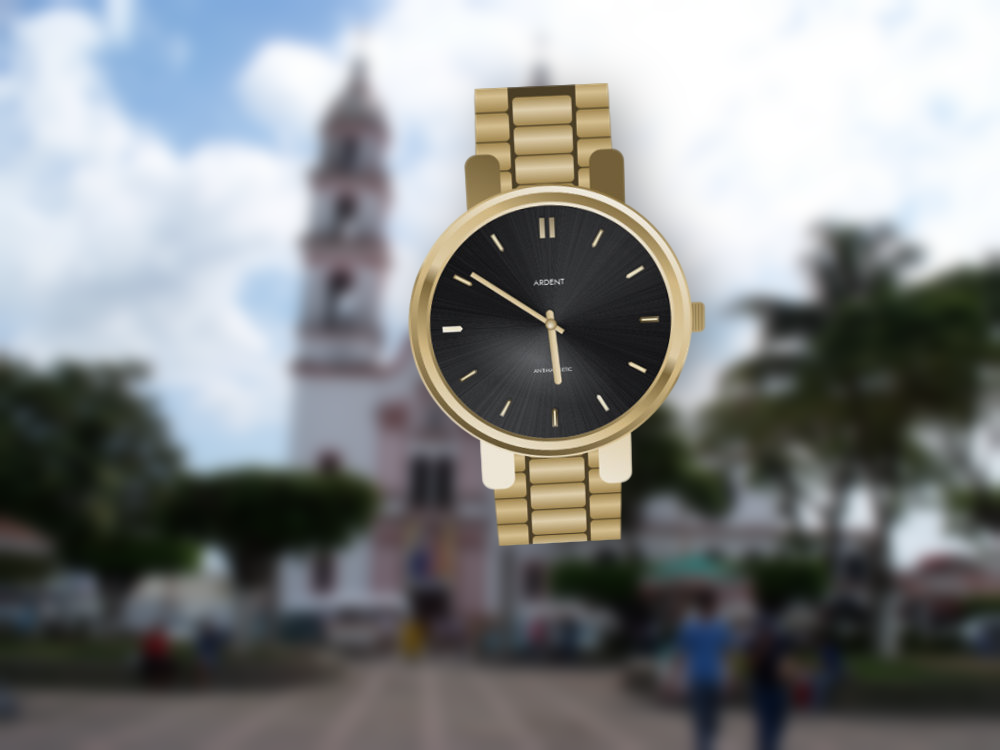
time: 5:51
